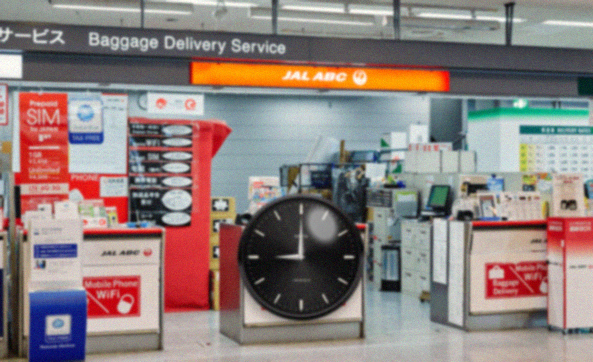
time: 9:00
